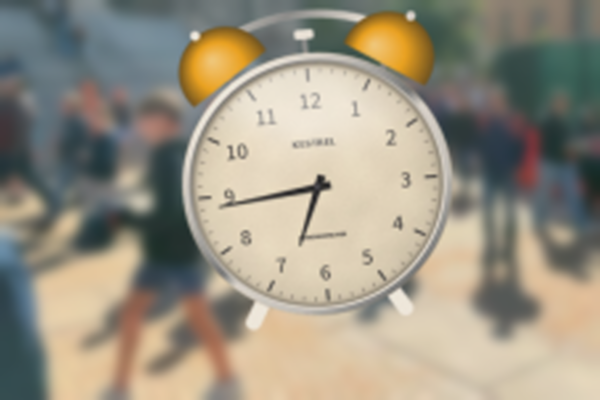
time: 6:44
